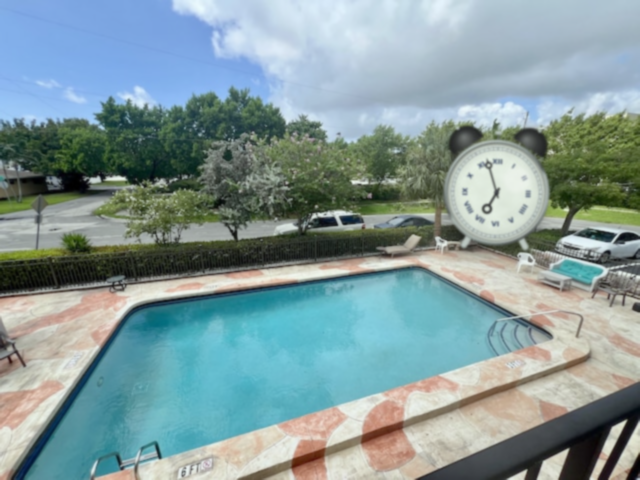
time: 6:57
